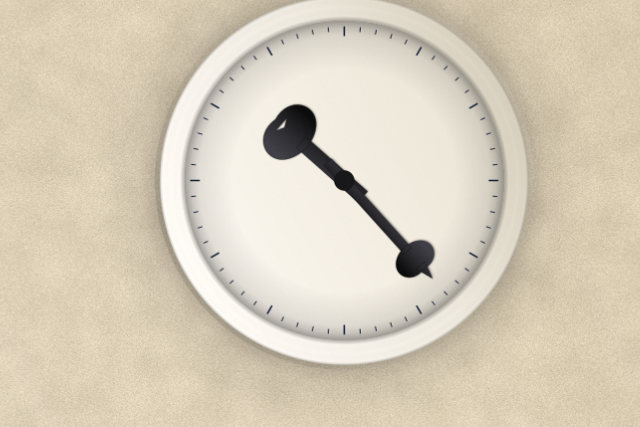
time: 10:23
